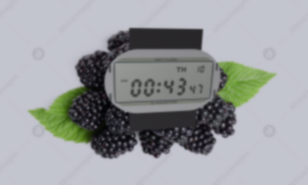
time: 0:43:47
